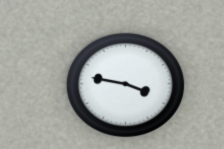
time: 3:47
